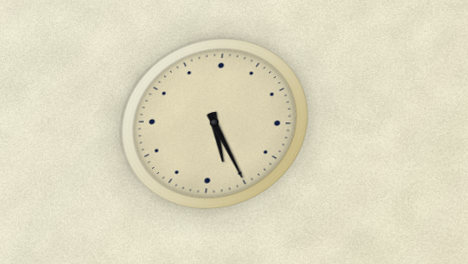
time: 5:25
